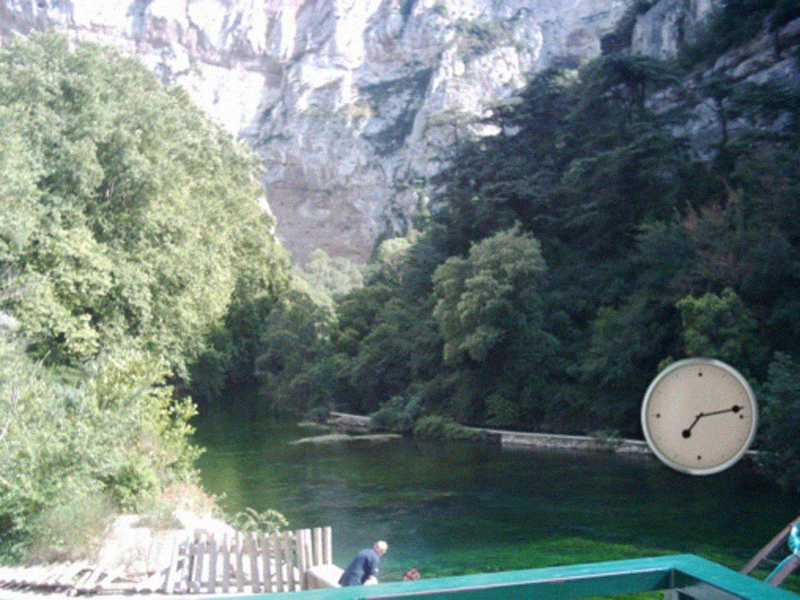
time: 7:13
